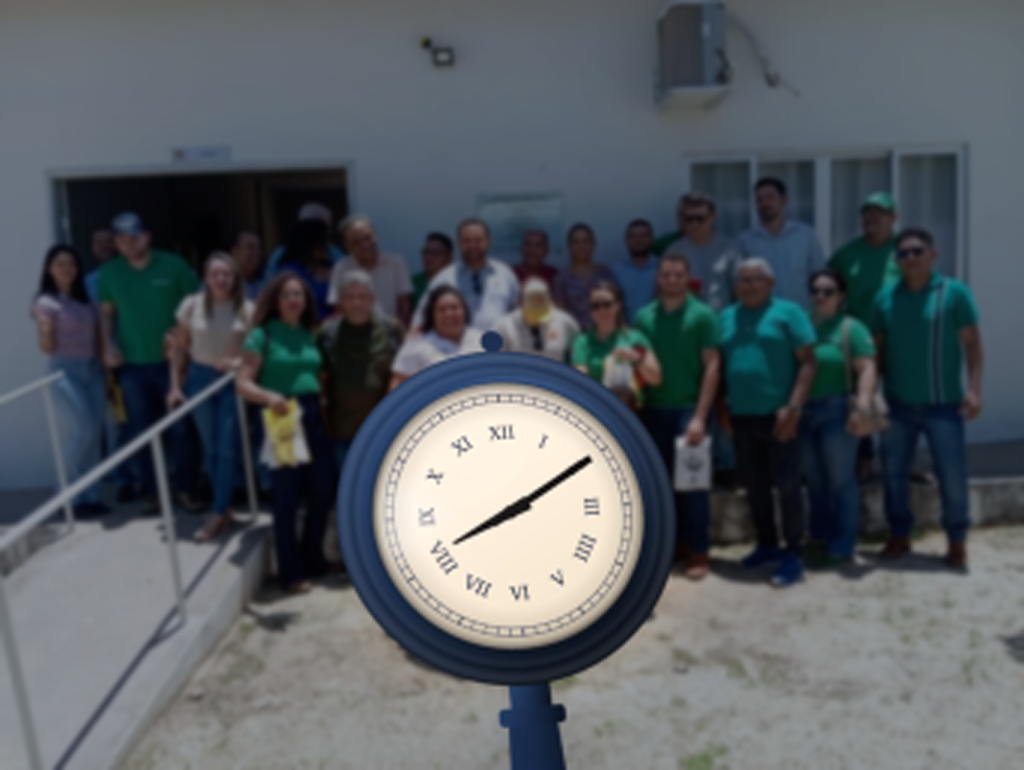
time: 8:10
